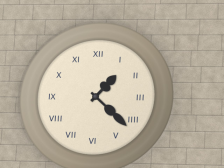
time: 1:22
